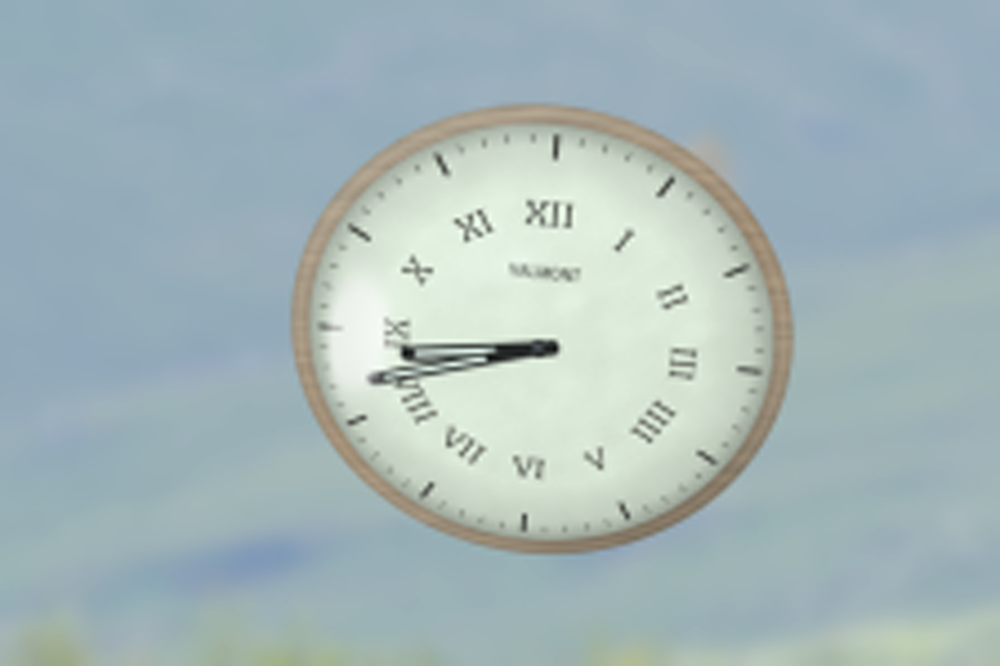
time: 8:42
